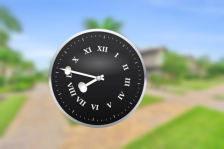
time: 7:46
